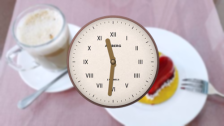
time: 11:31
